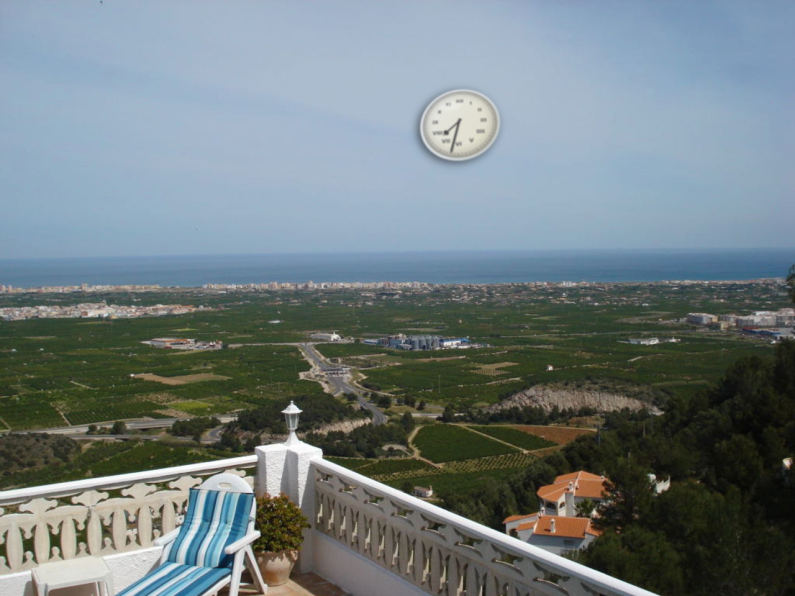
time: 7:32
